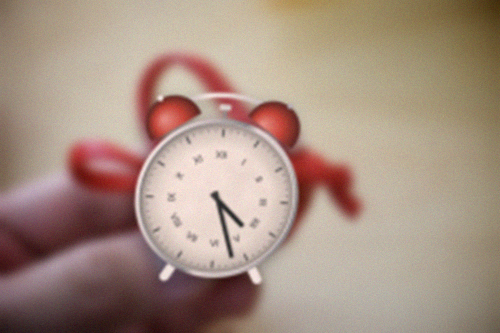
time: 4:27
